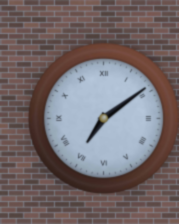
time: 7:09
